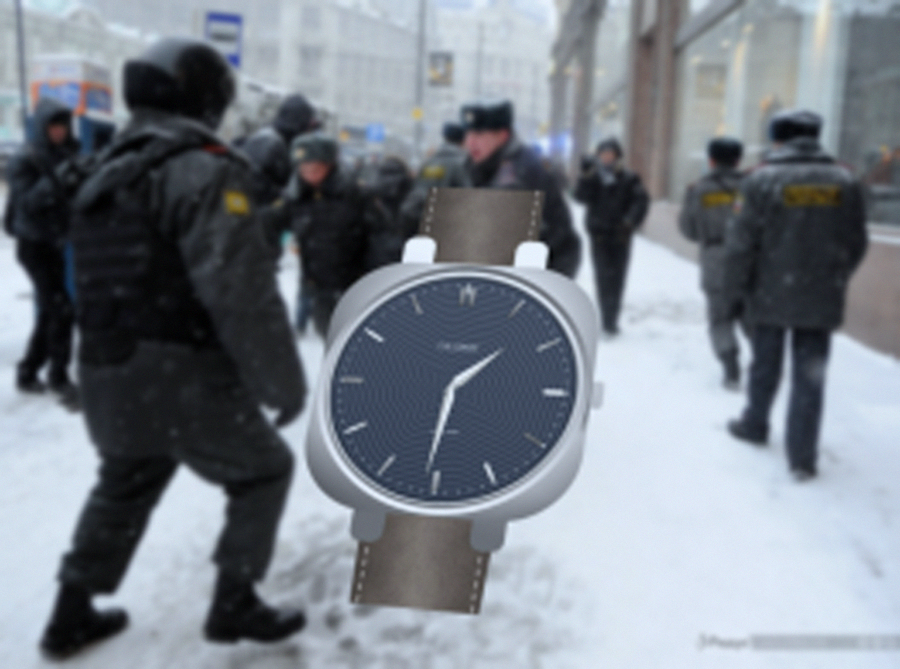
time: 1:31
